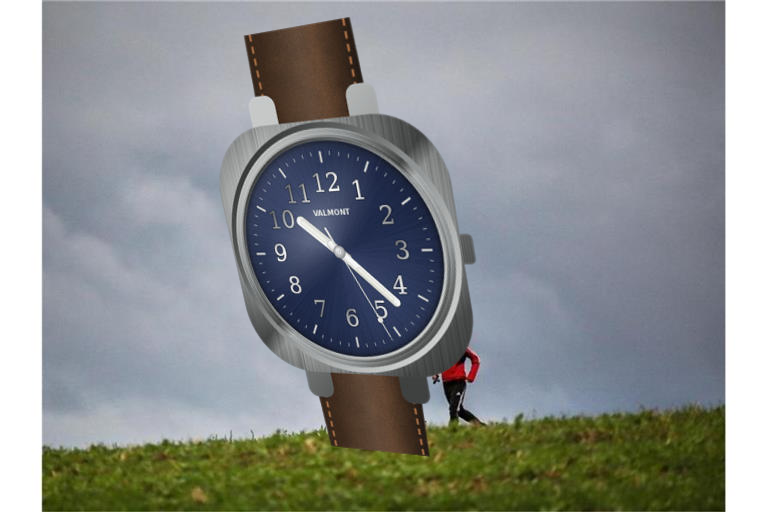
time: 10:22:26
